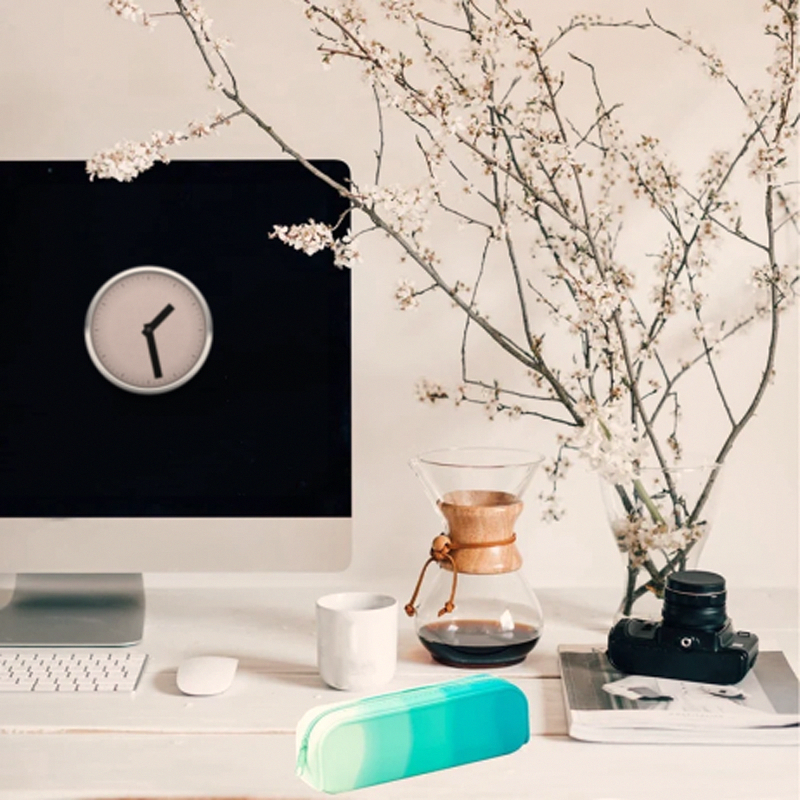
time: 1:28
